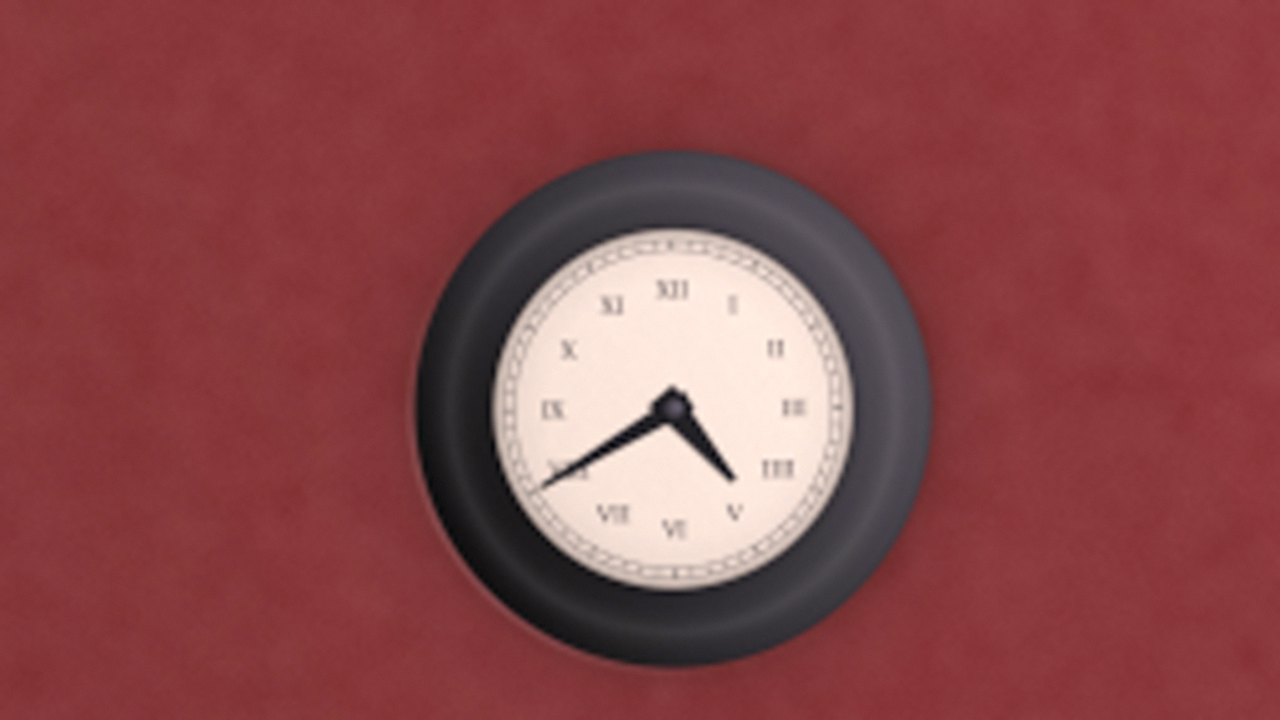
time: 4:40
